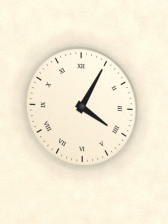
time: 4:05
